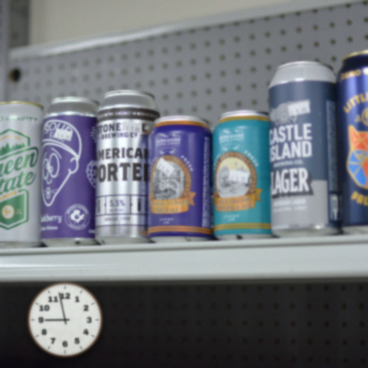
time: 8:58
